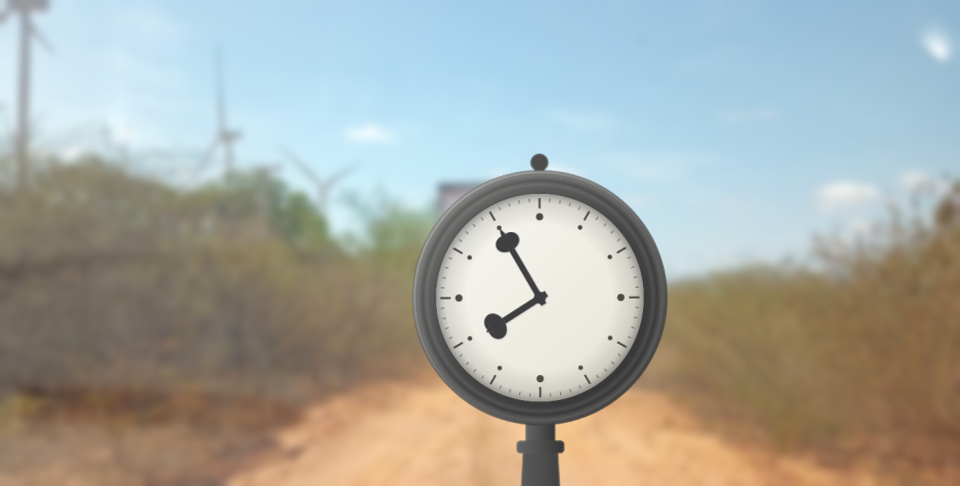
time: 7:55
